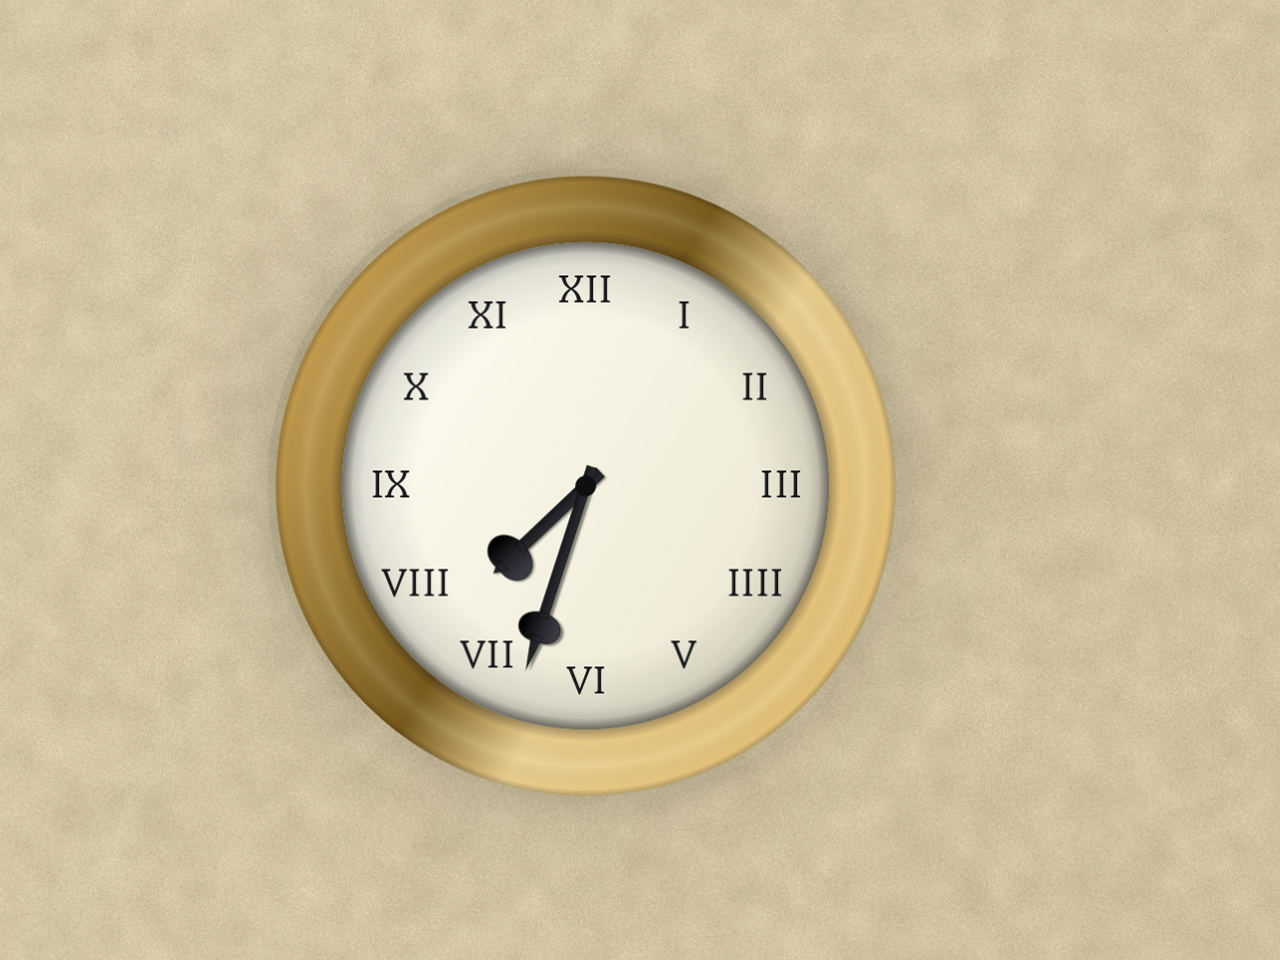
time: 7:33
